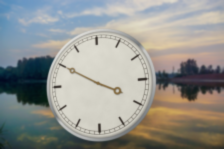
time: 3:50
